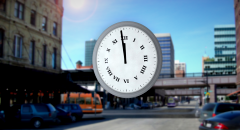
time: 11:59
